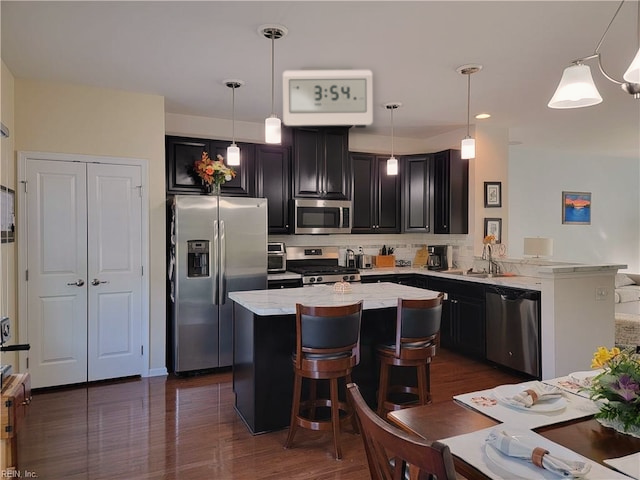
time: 3:54
